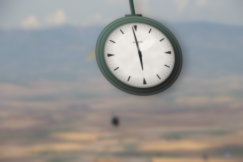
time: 5:59
